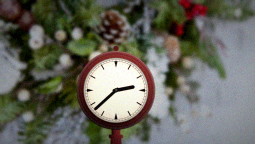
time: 2:38
